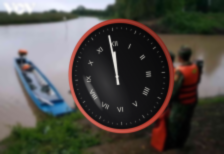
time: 11:59
